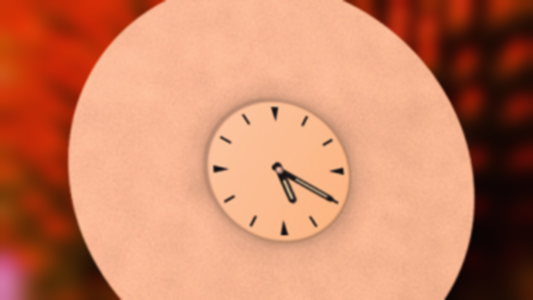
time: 5:20
